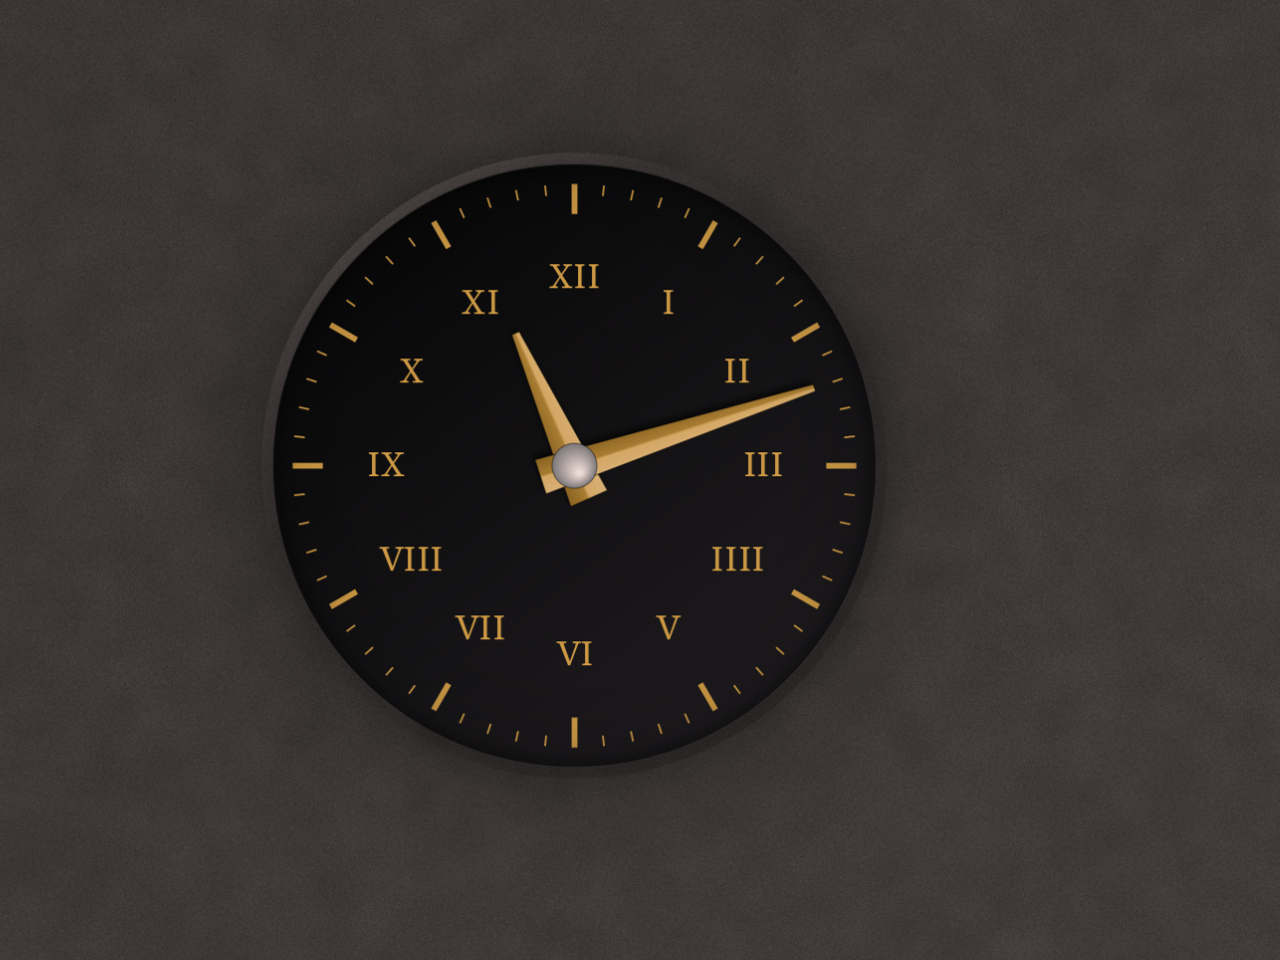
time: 11:12
